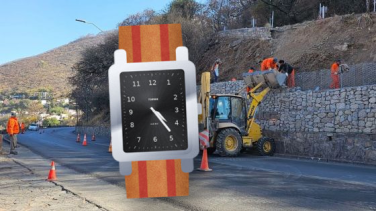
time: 4:24
